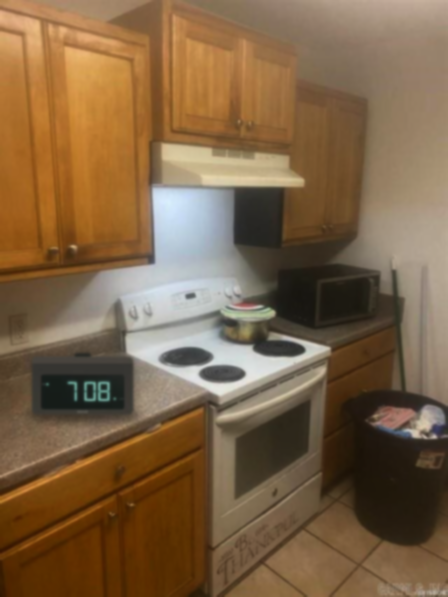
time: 7:08
